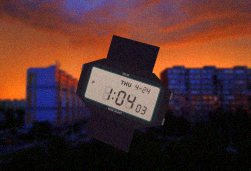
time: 1:04:03
